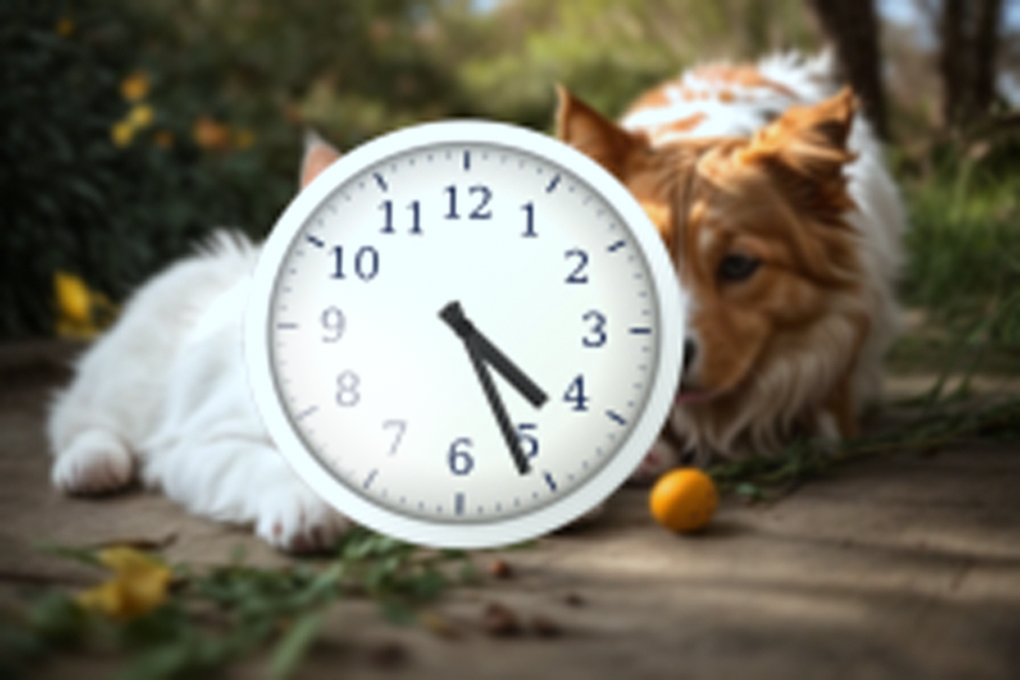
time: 4:26
